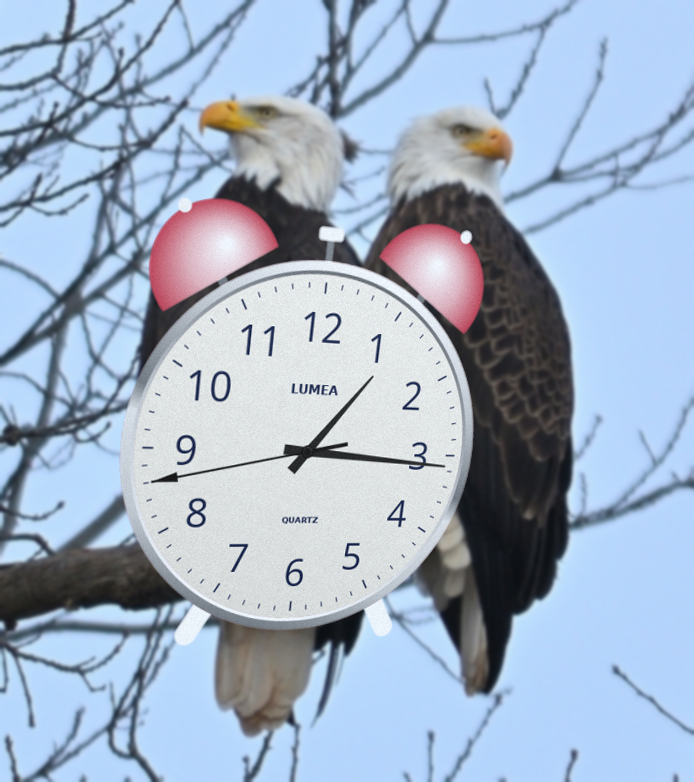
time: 1:15:43
